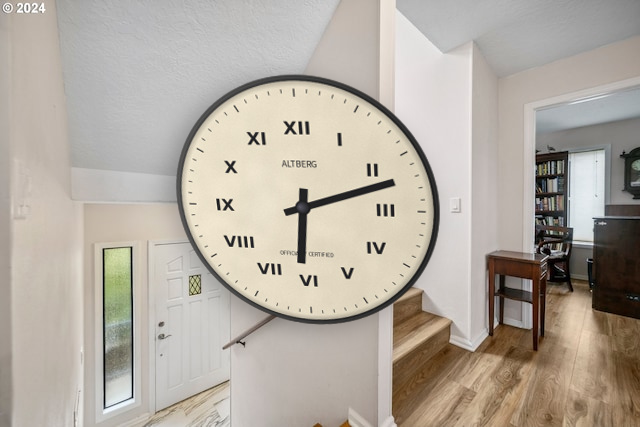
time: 6:12
